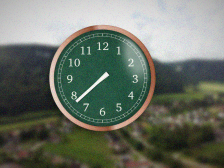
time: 7:38
